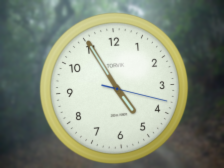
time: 4:55:18
